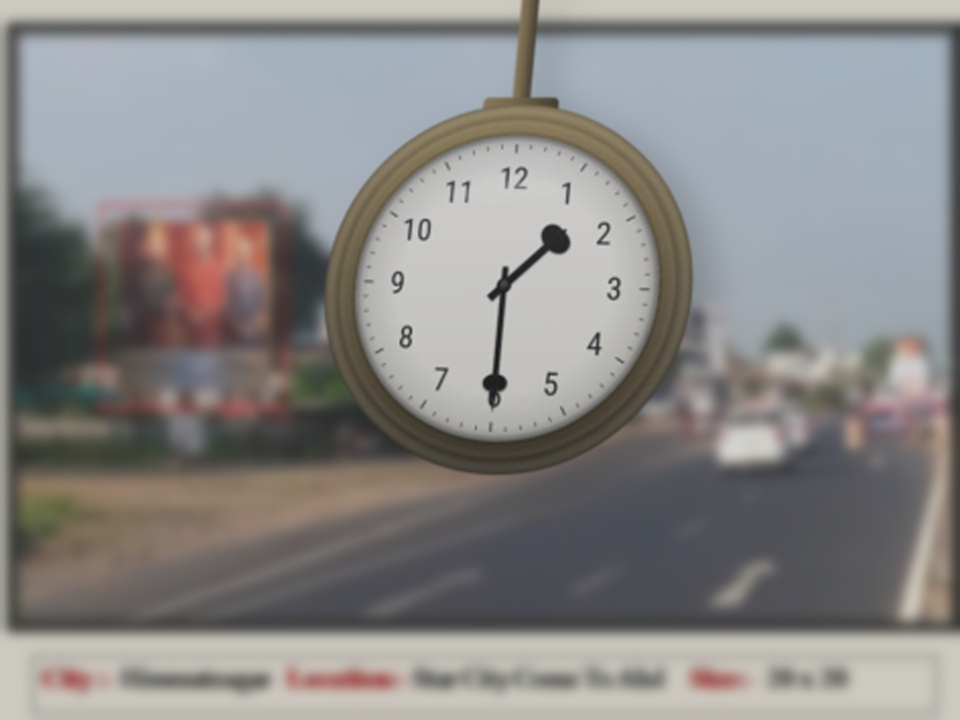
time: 1:30
